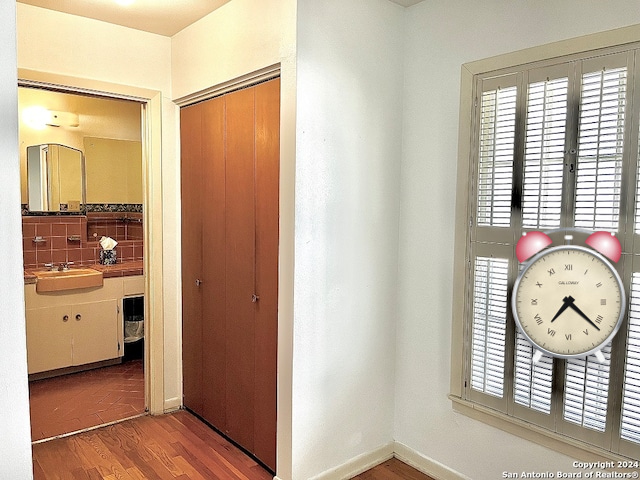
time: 7:22
